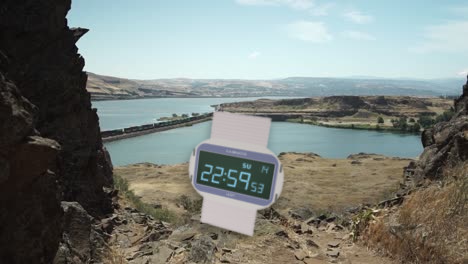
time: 22:59
